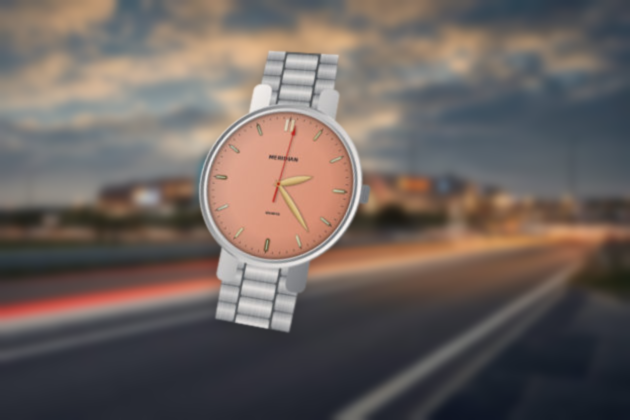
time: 2:23:01
